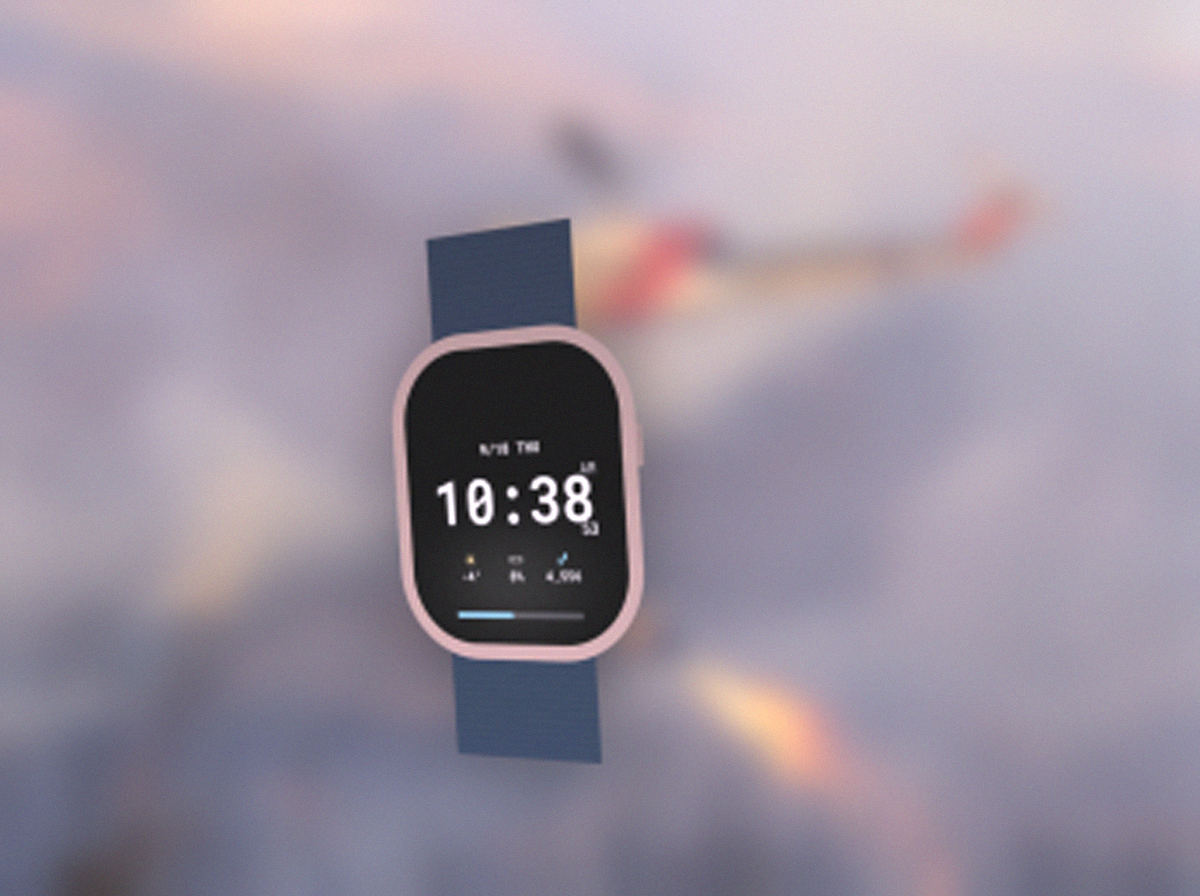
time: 10:38
